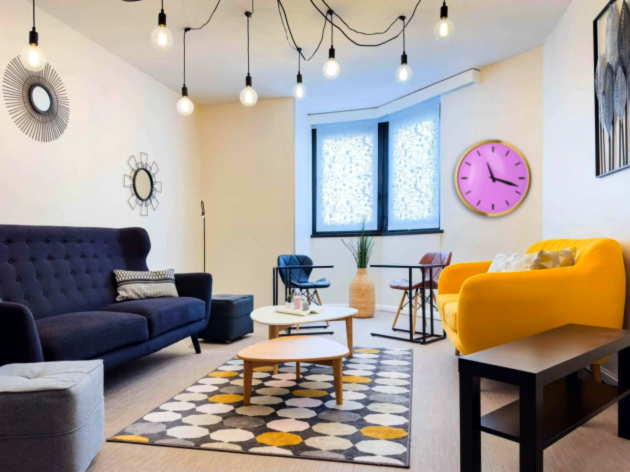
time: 11:18
